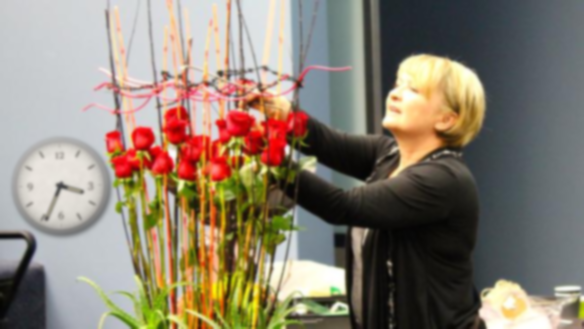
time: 3:34
